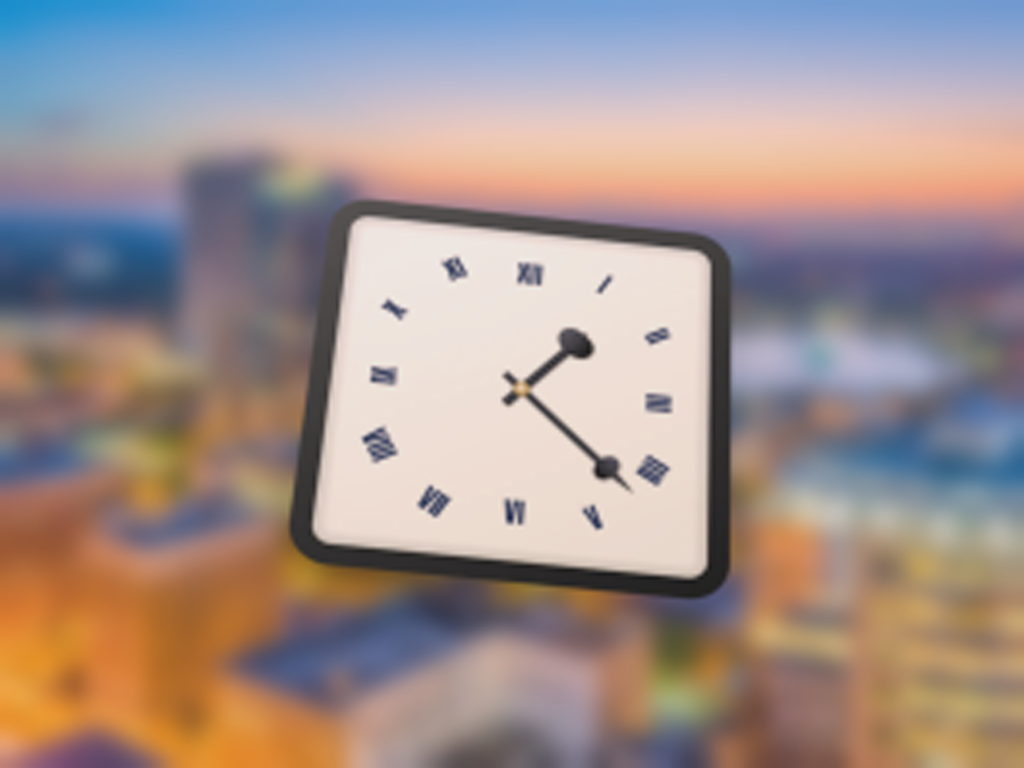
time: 1:22
